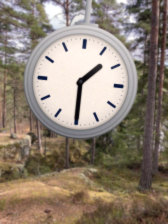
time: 1:30
